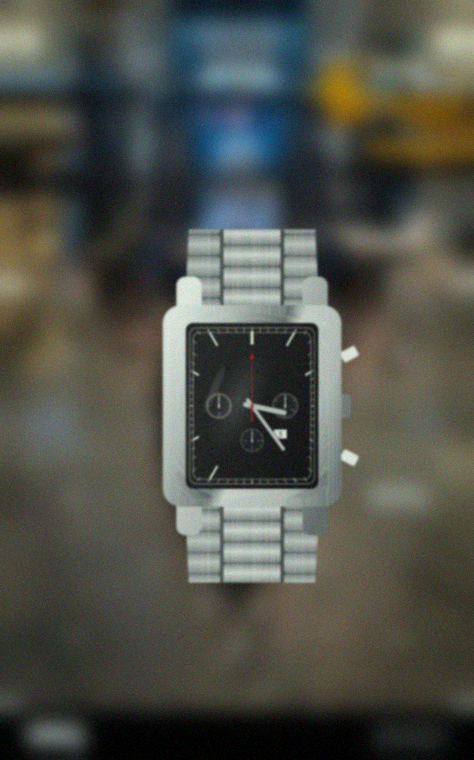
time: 3:24
